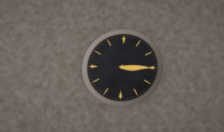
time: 3:15
